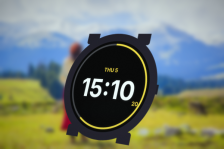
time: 15:10
